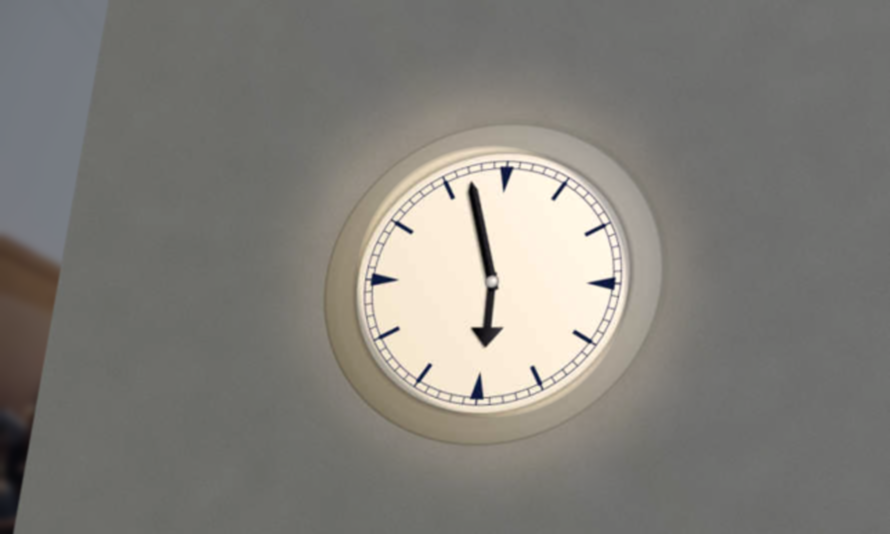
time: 5:57
